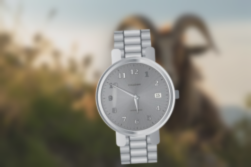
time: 5:50
